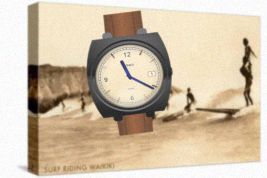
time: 11:21
